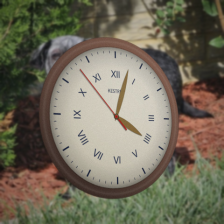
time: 4:02:53
